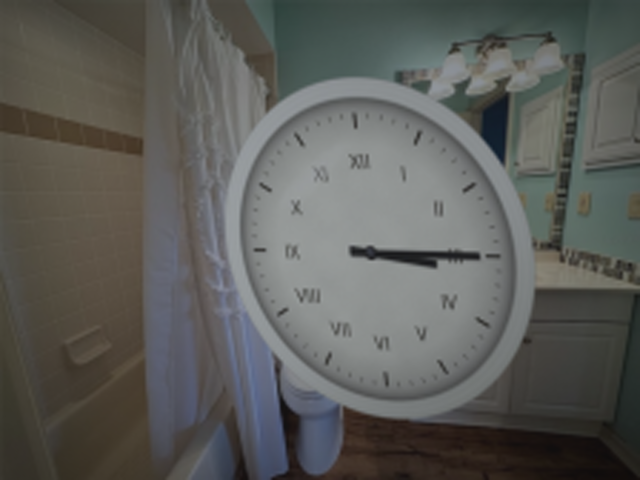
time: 3:15
